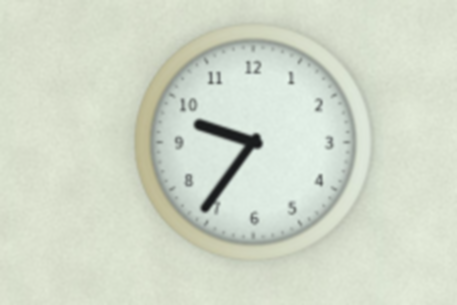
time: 9:36
